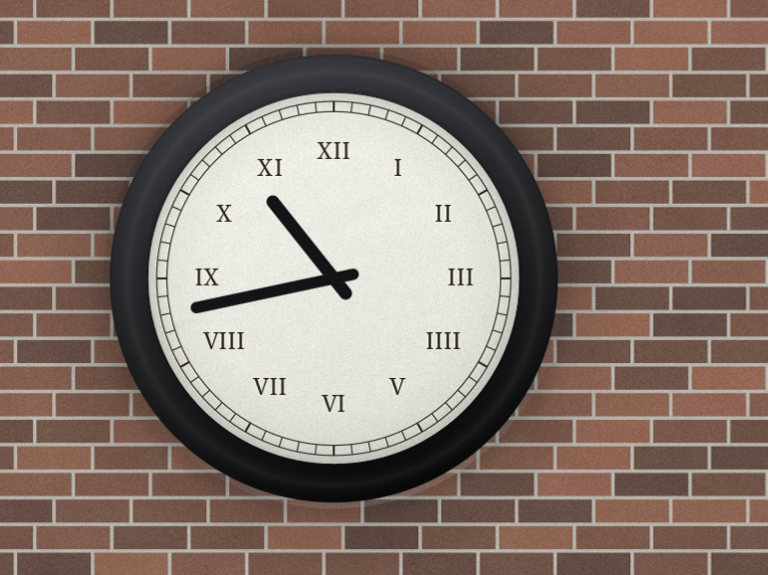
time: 10:43
